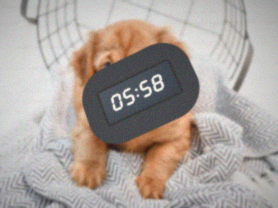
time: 5:58
